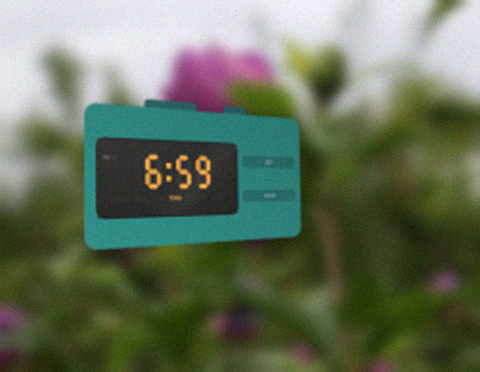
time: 6:59
